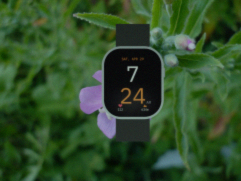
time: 7:24
